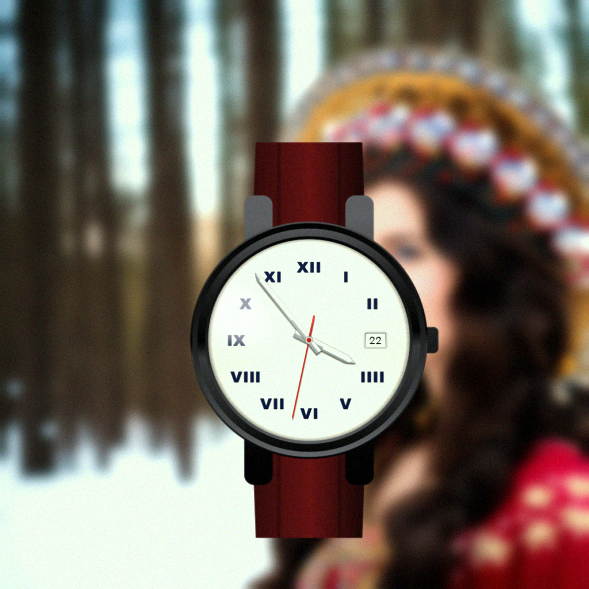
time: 3:53:32
